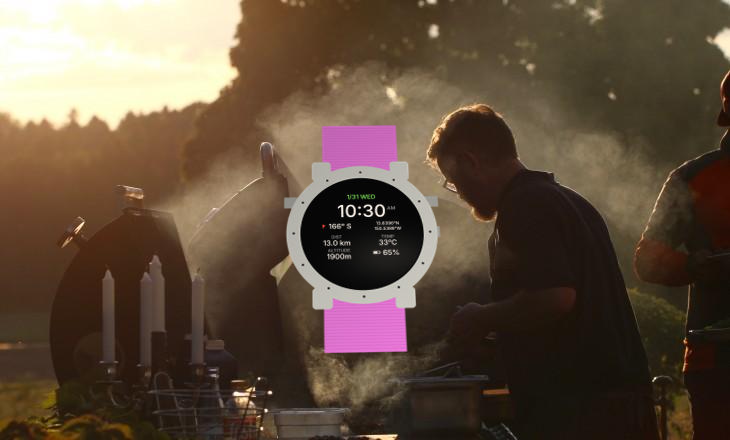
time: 10:30
